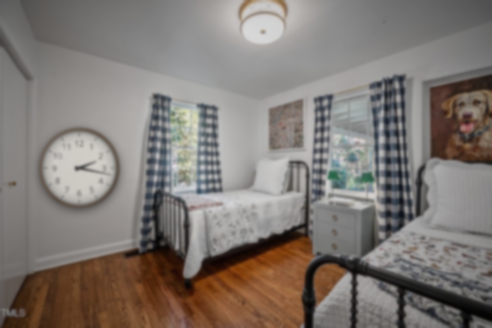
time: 2:17
